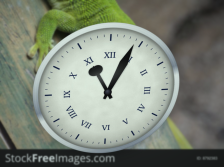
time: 11:04
